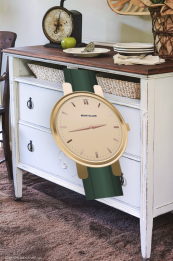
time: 2:43
